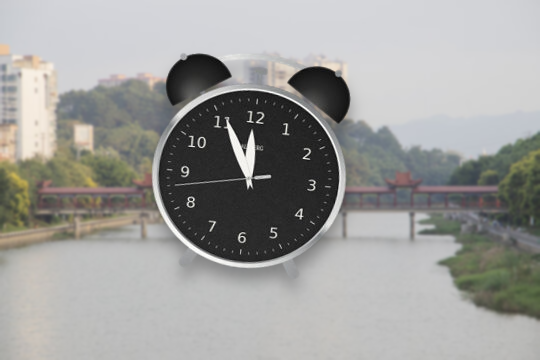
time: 11:55:43
